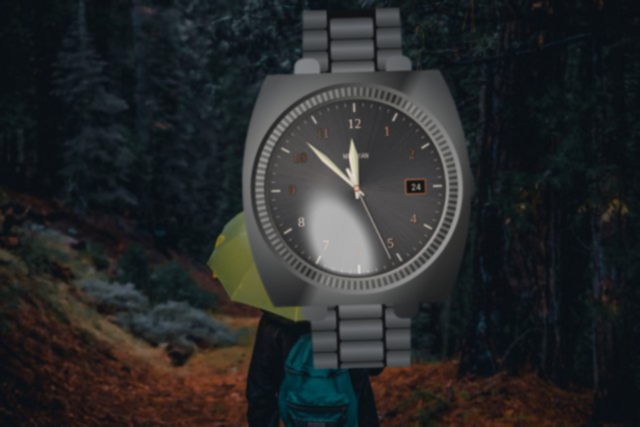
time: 11:52:26
